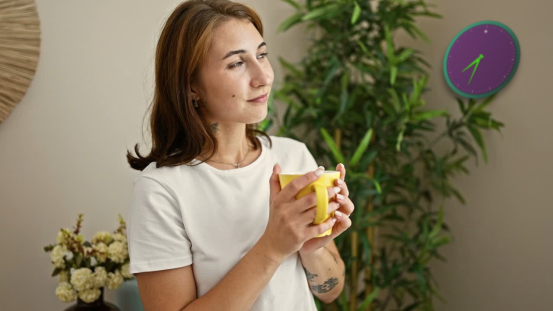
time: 7:32
